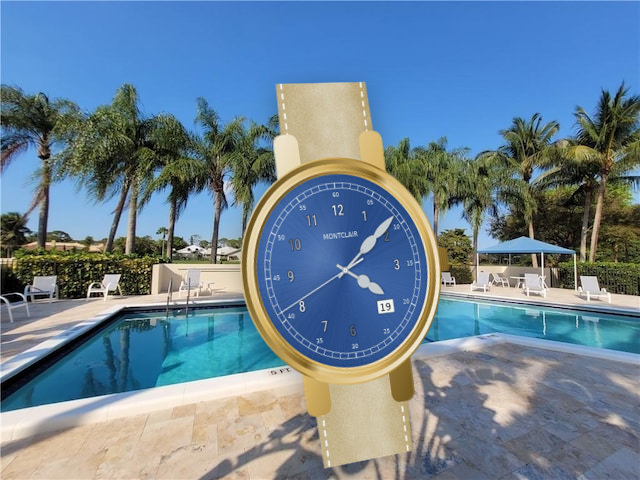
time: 4:08:41
